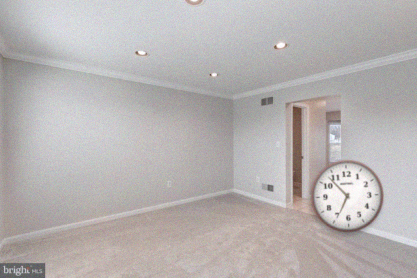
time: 6:53
